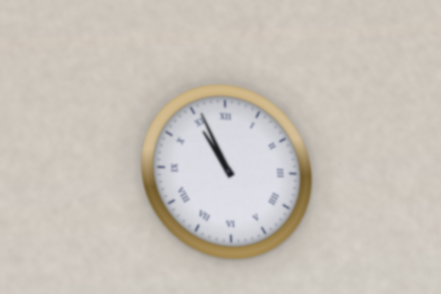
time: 10:56
